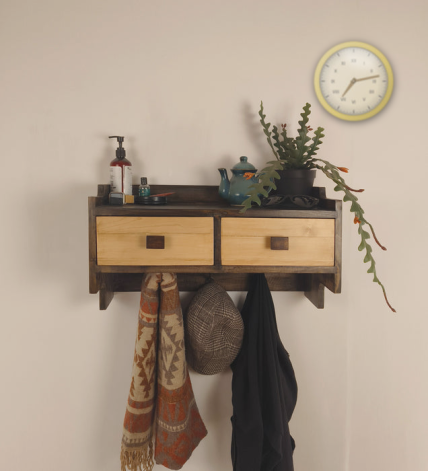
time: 7:13
